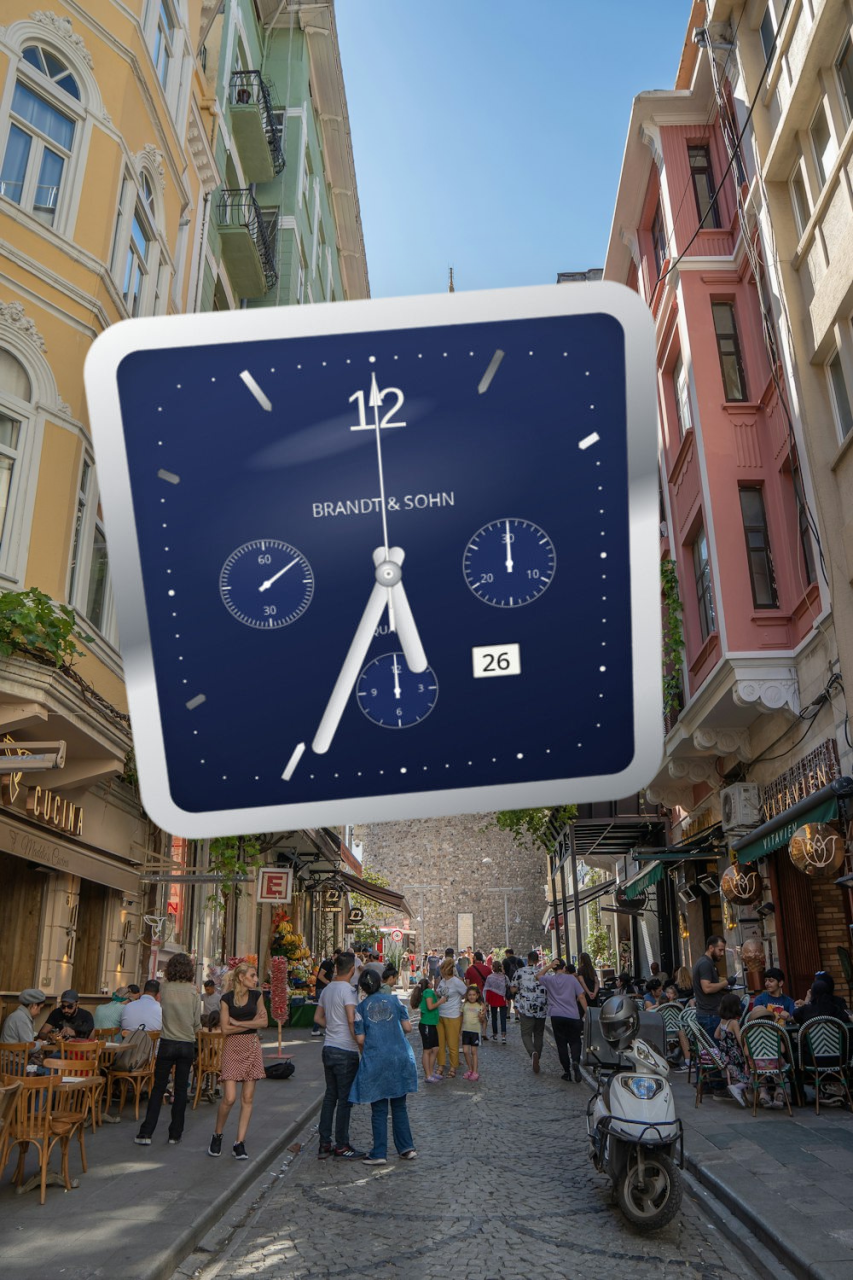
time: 5:34:09
